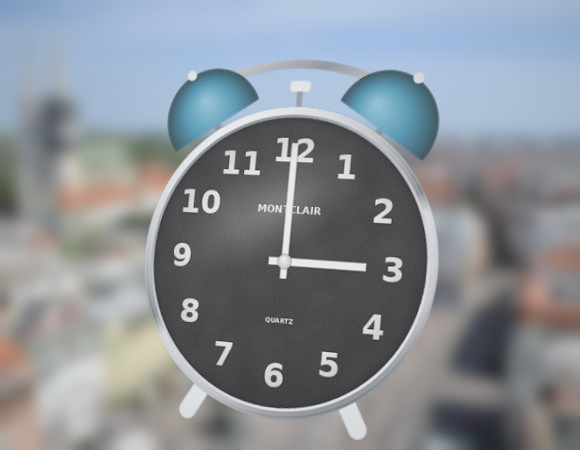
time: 3:00
